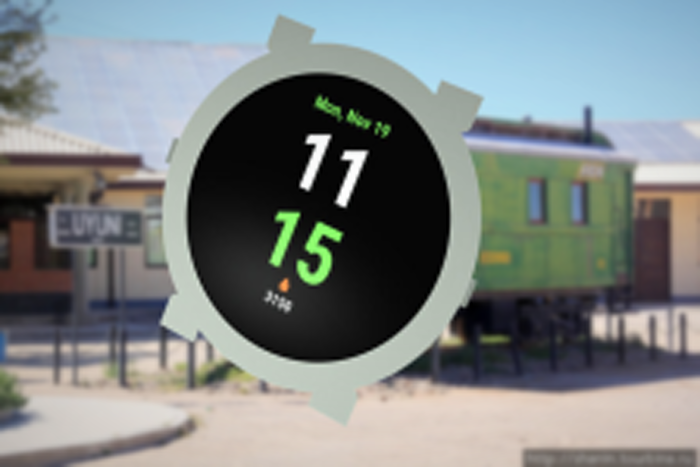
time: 11:15
